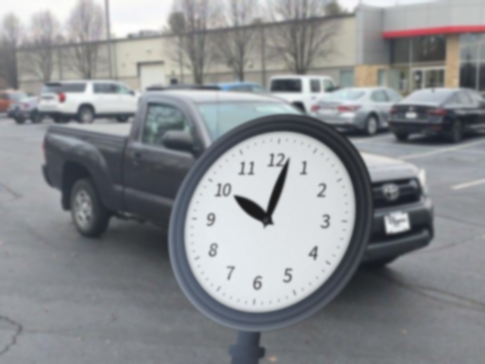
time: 10:02
